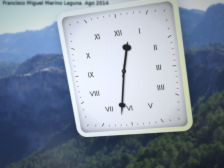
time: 12:32
